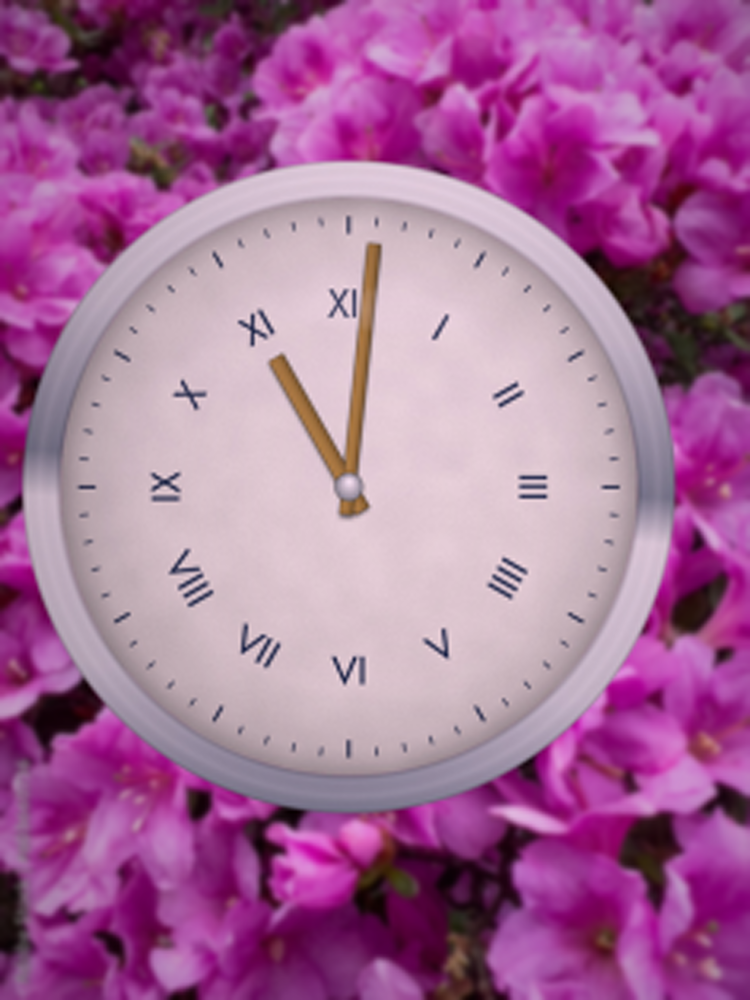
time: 11:01
